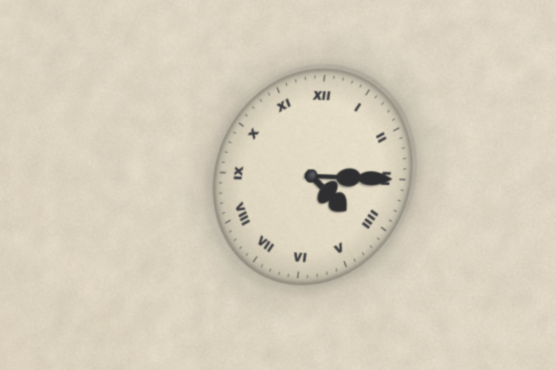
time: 4:15
